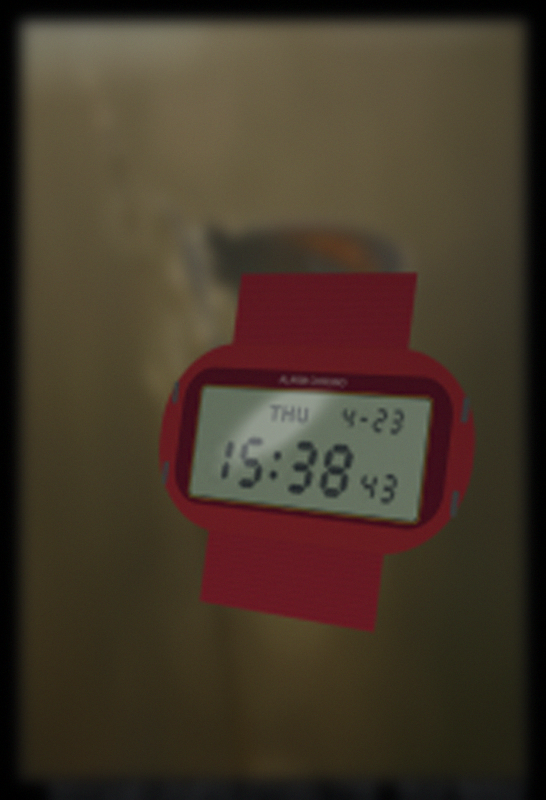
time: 15:38:43
